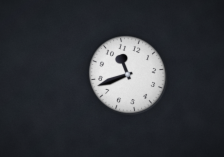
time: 10:38
